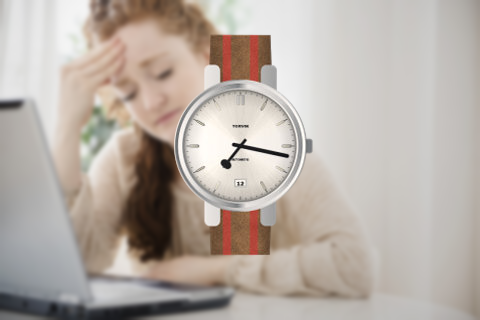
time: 7:17
